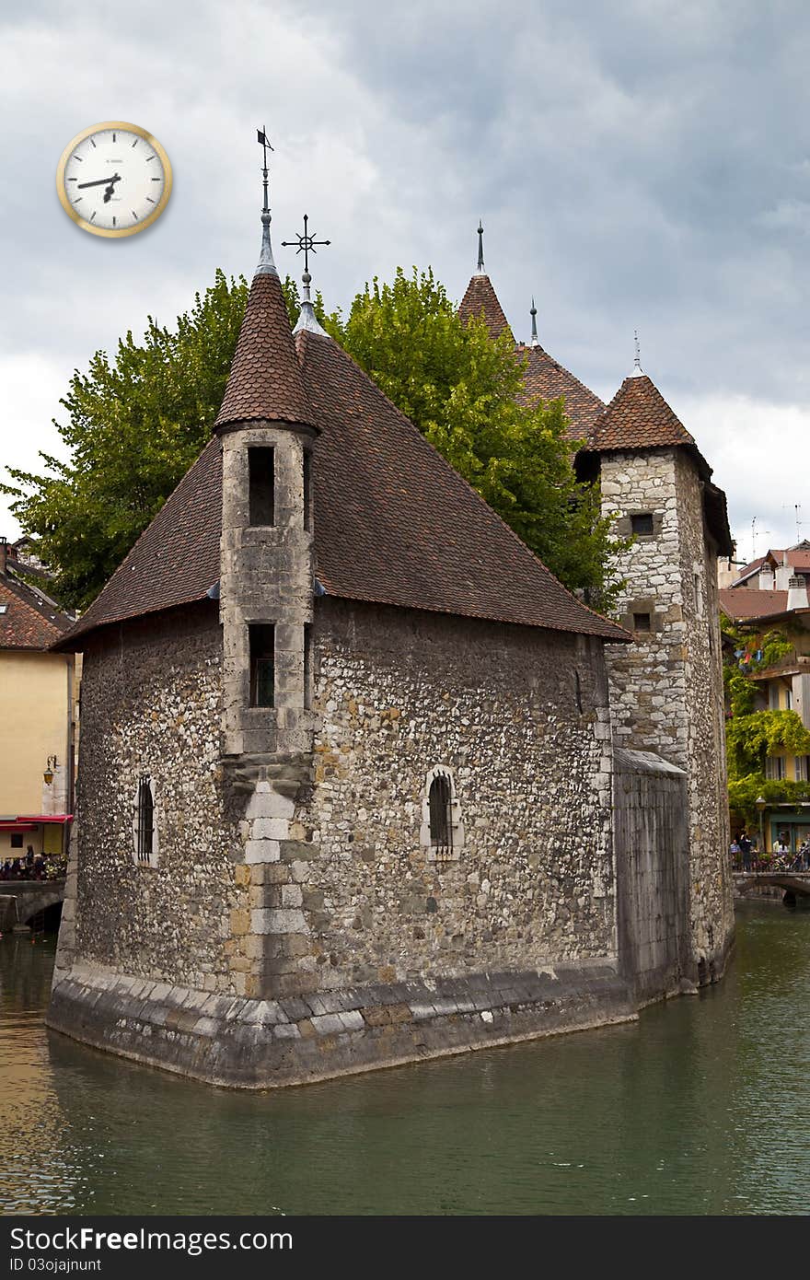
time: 6:43
